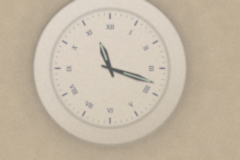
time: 11:18
